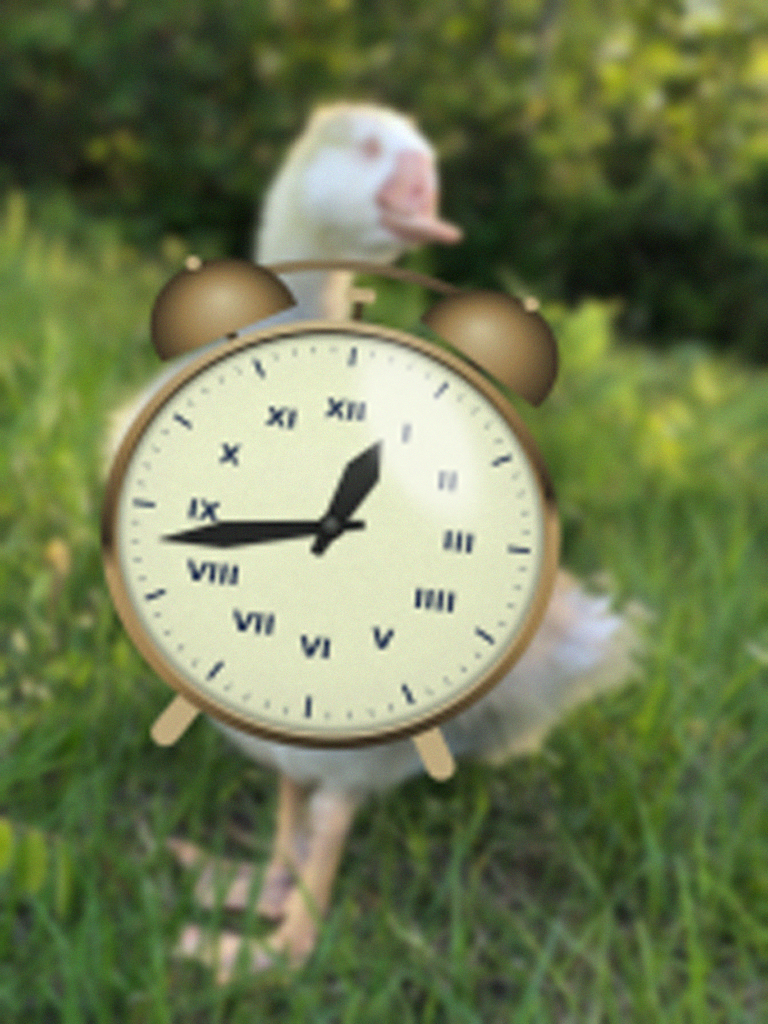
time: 12:43
